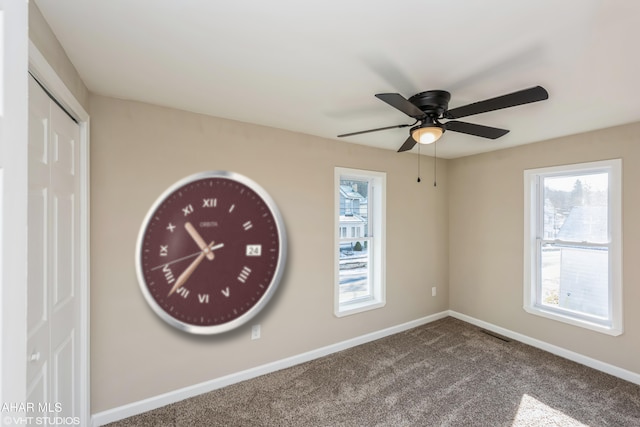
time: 10:36:42
